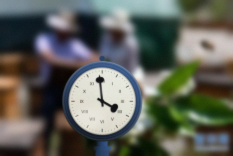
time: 3:59
